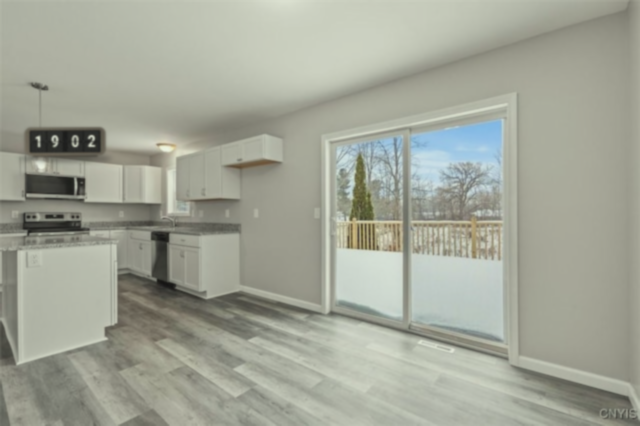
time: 19:02
